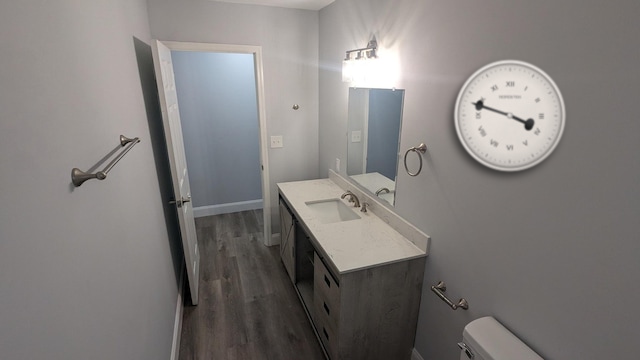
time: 3:48
